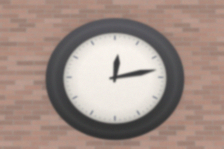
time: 12:13
